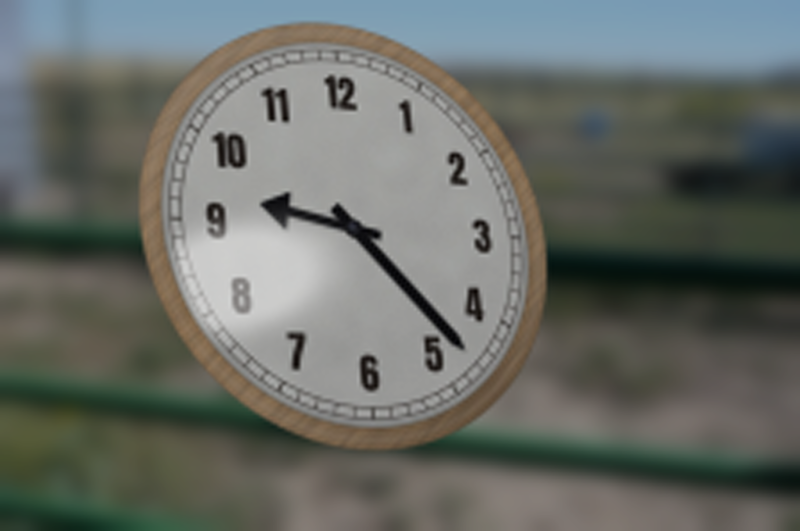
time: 9:23
